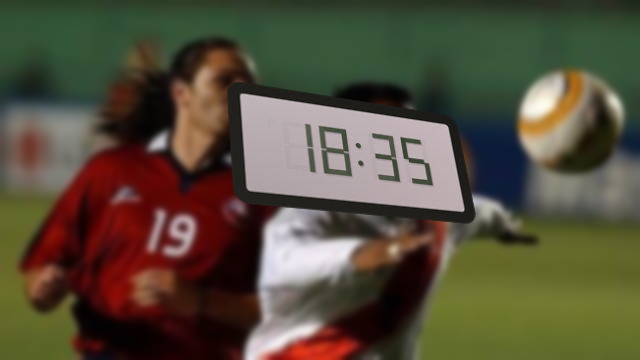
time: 18:35
